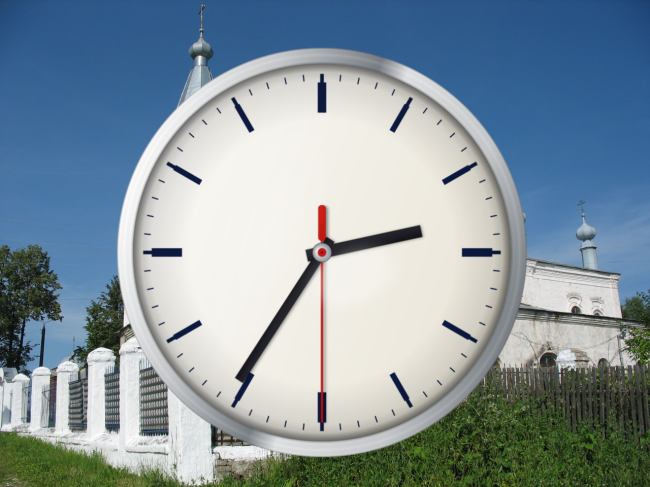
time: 2:35:30
